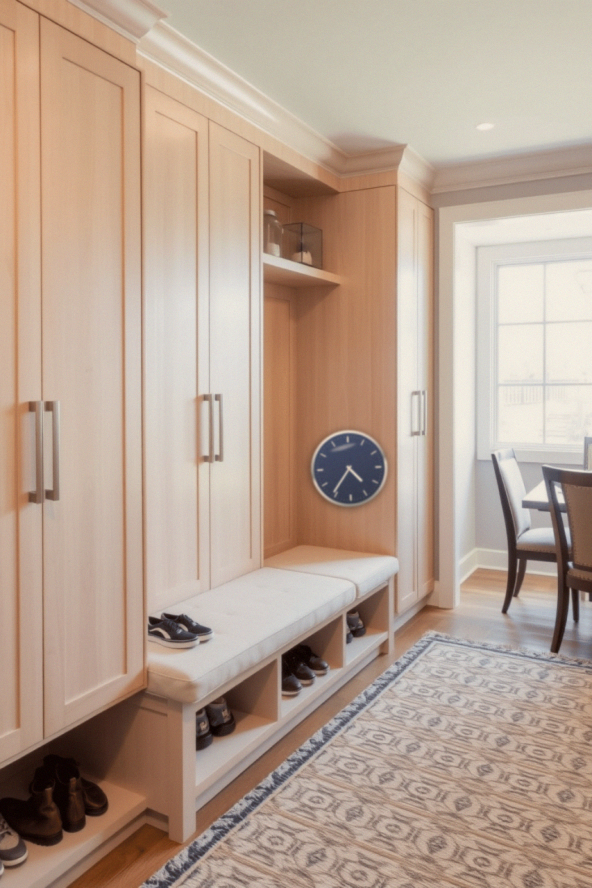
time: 4:36
